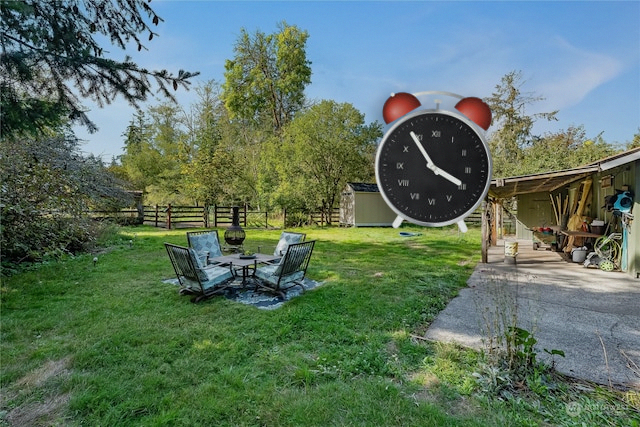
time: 3:54
